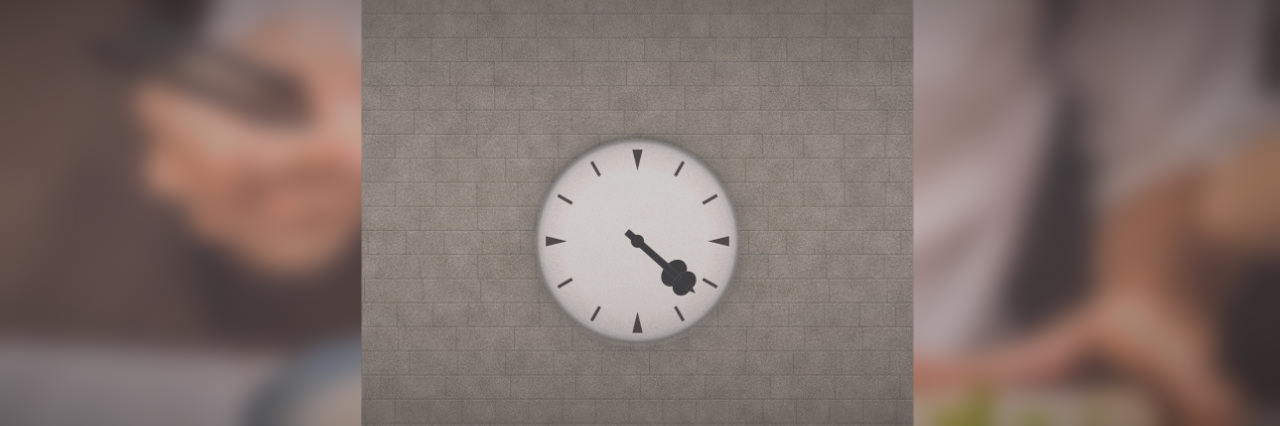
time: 4:22
